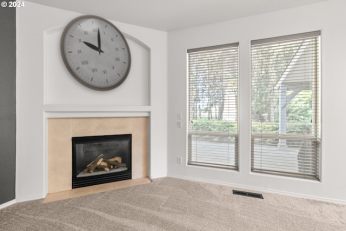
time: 10:02
